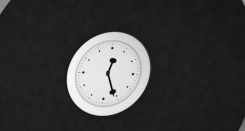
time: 12:26
